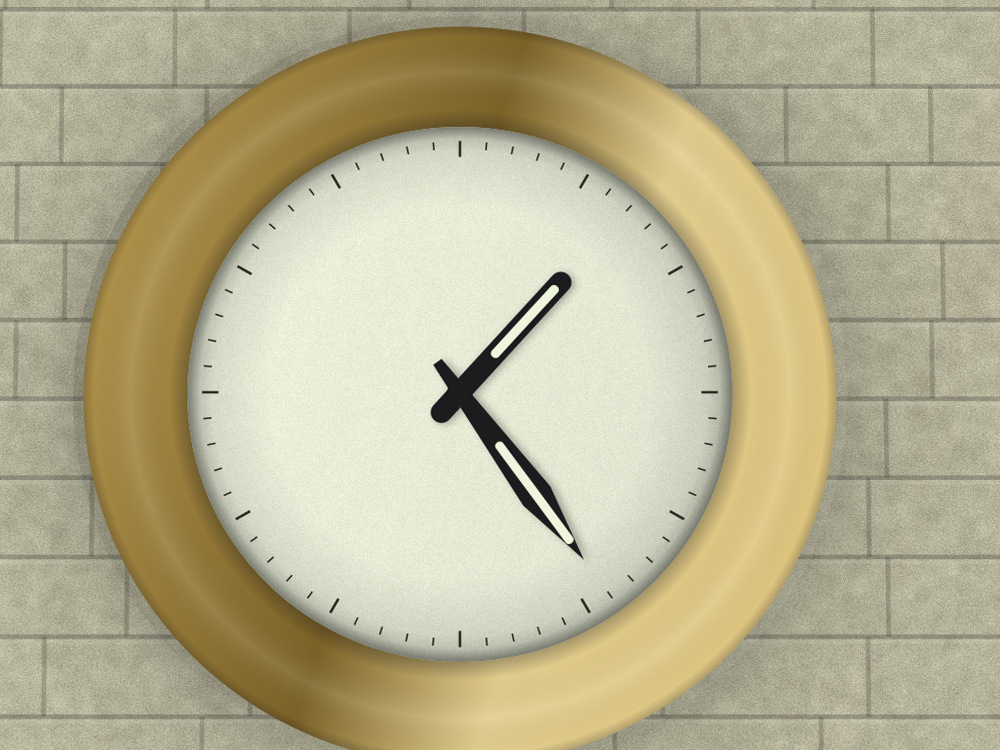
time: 1:24
